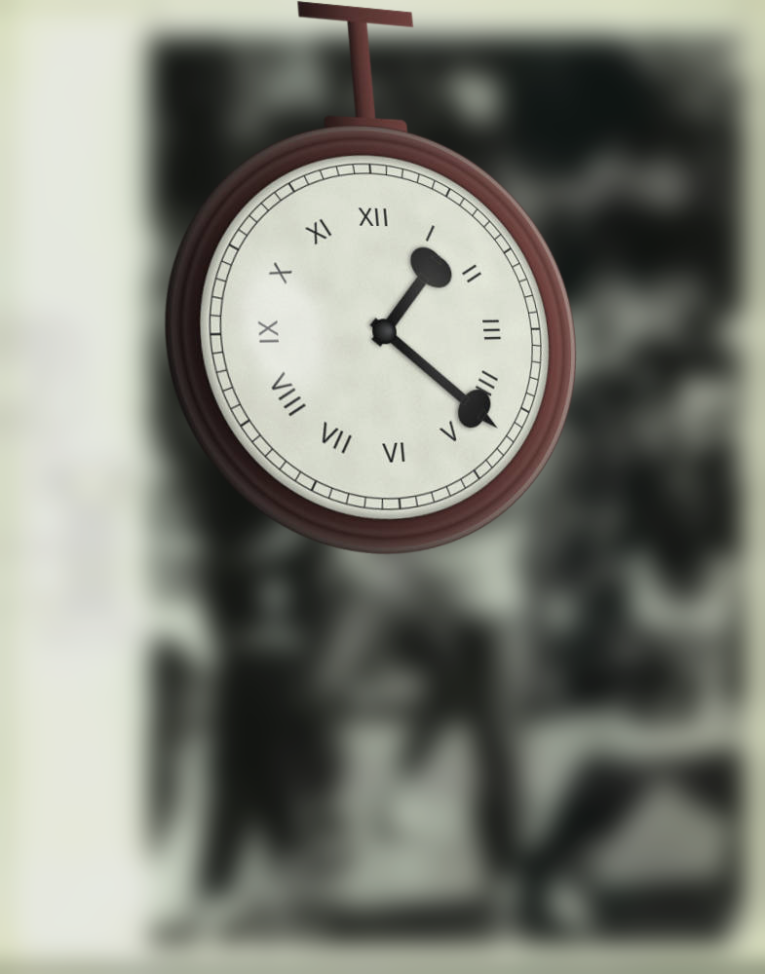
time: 1:22
